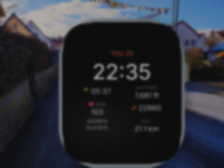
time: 22:35
